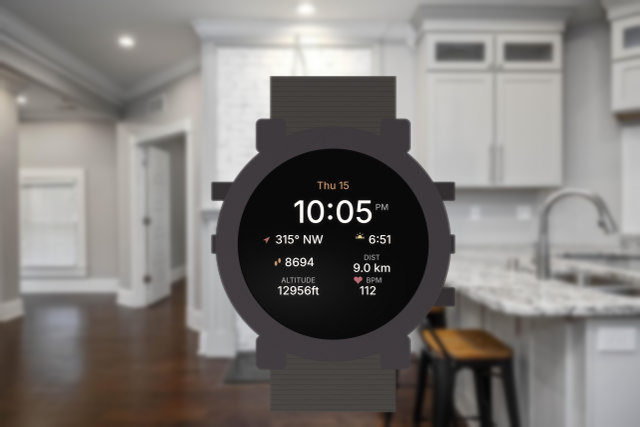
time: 10:05
